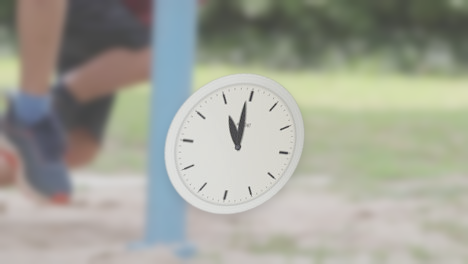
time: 10:59
